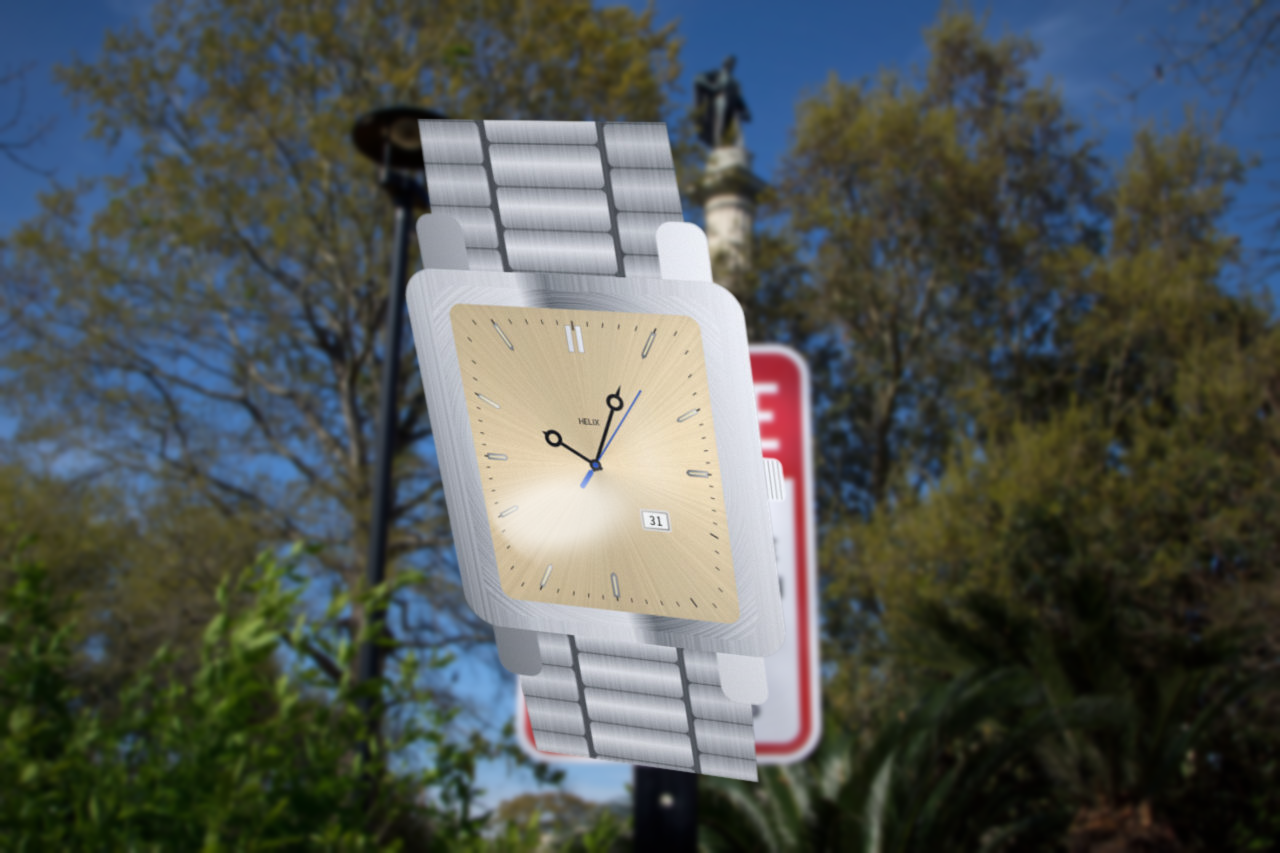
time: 10:04:06
